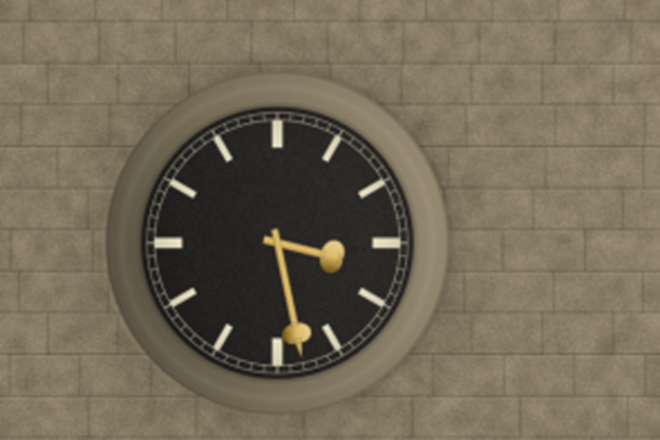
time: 3:28
